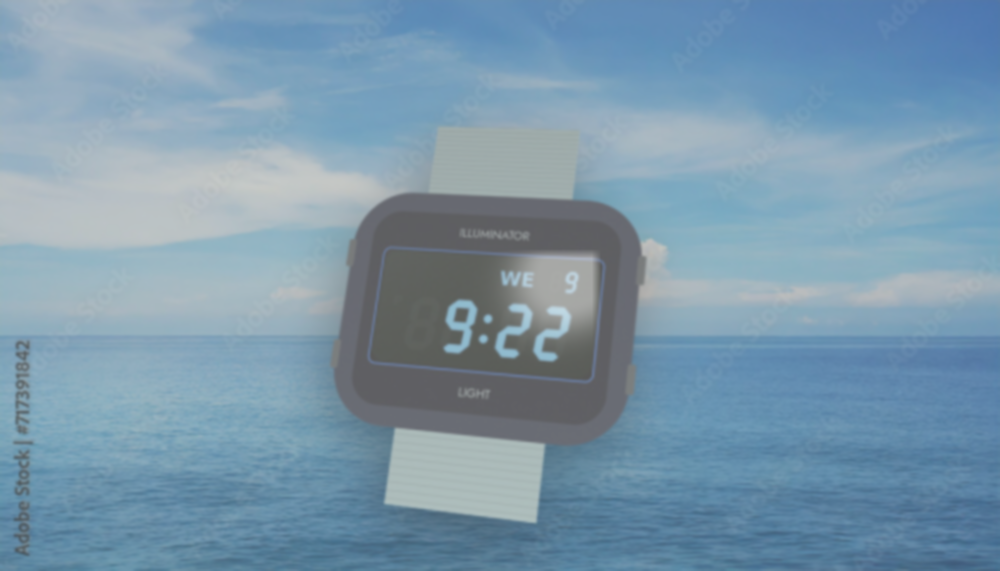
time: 9:22
